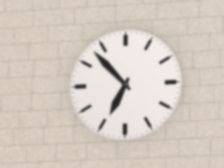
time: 6:53
